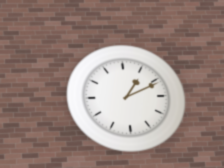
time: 1:11
